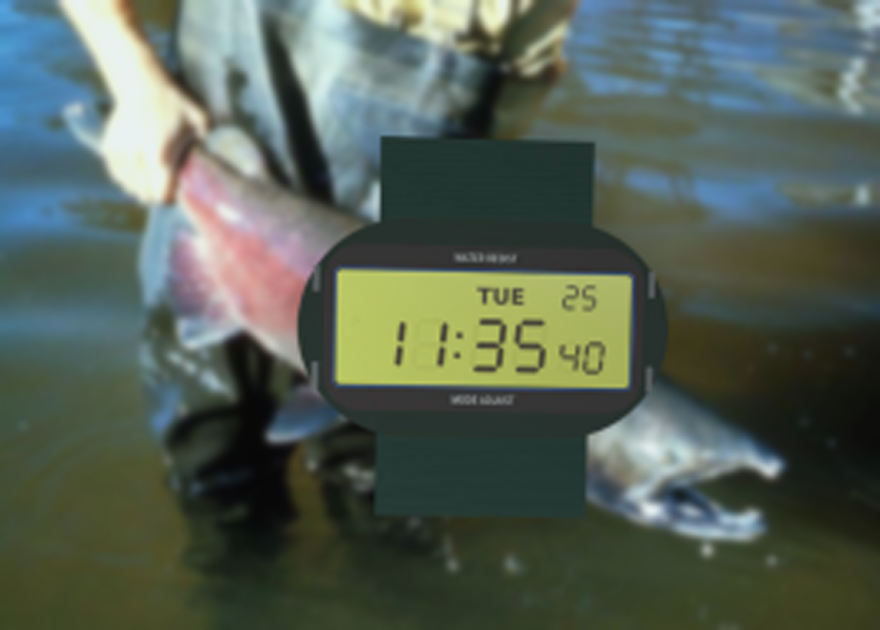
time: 11:35:40
